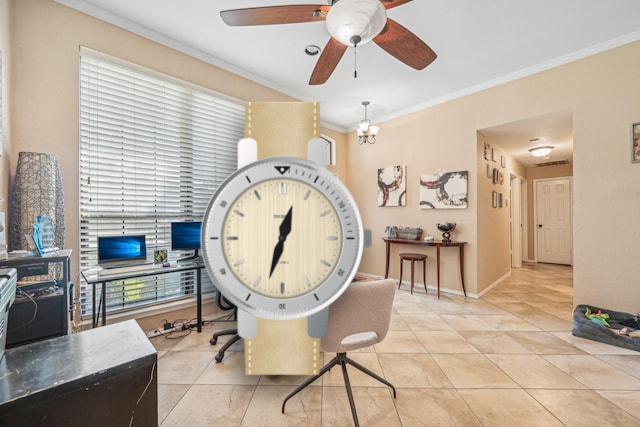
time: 12:33
